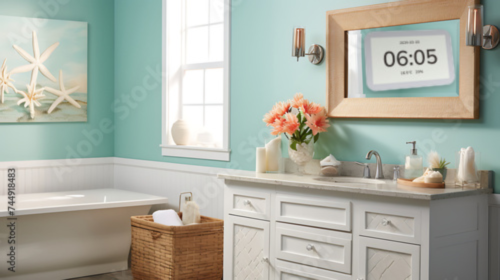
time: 6:05
